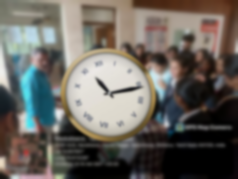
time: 11:16
